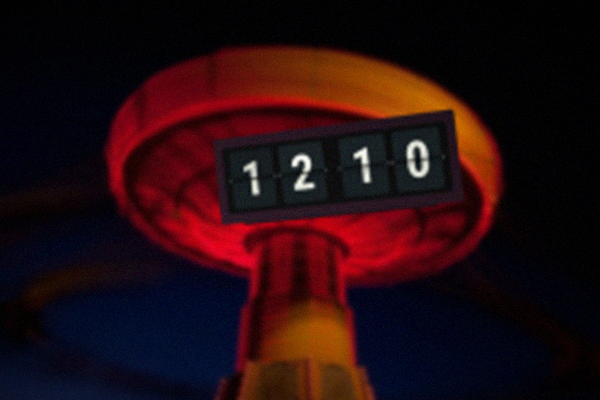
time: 12:10
